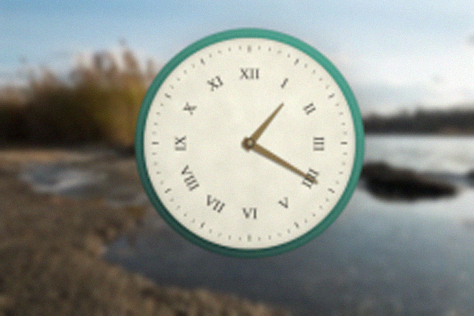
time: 1:20
